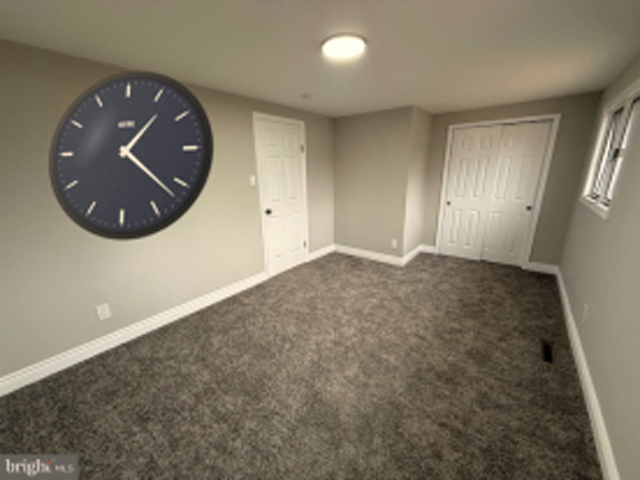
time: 1:22
